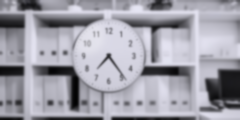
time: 7:24
